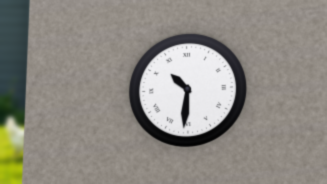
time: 10:31
